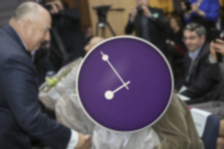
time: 7:54
